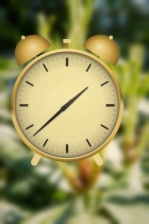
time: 1:38
